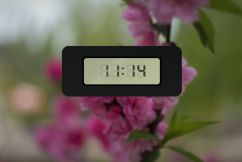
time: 11:14
